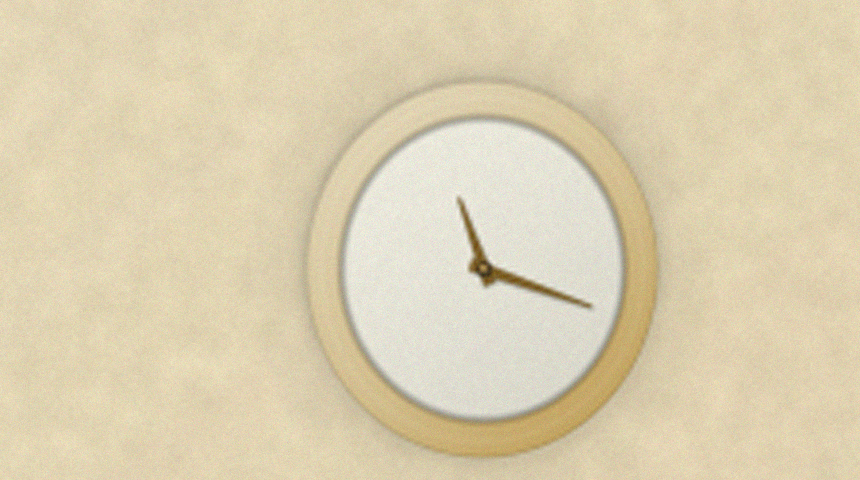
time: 11:18
